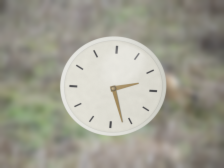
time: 2:27
